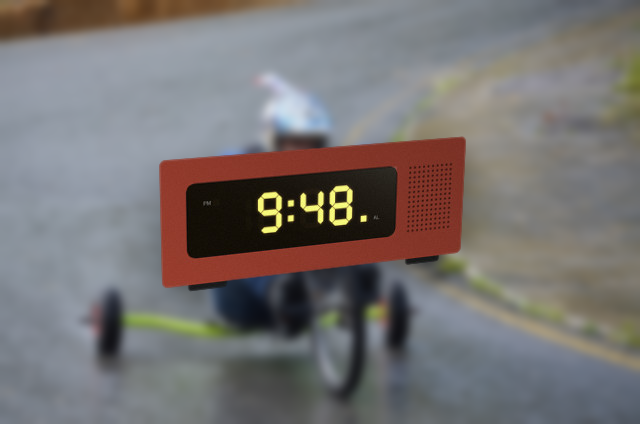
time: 9:48
